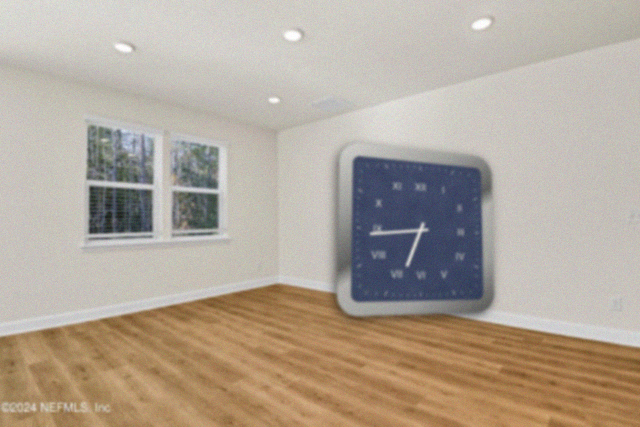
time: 6:44
